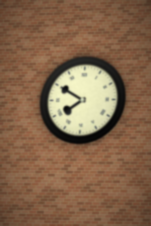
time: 7:50
